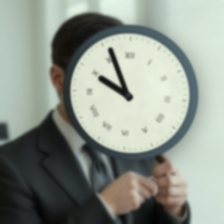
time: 9:56
